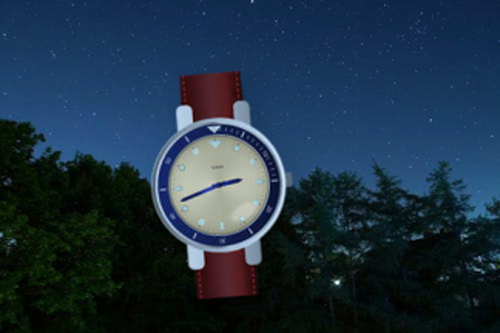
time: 2:42
